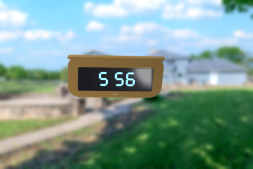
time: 5:56
